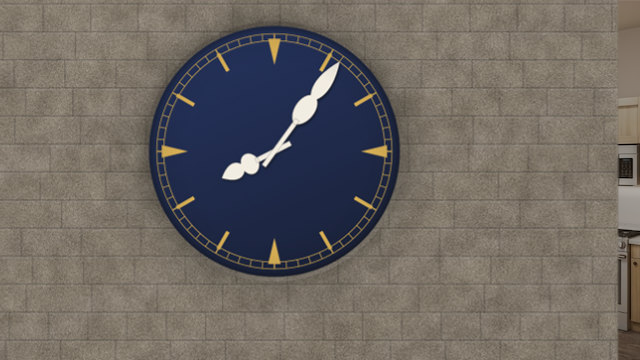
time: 8:06
